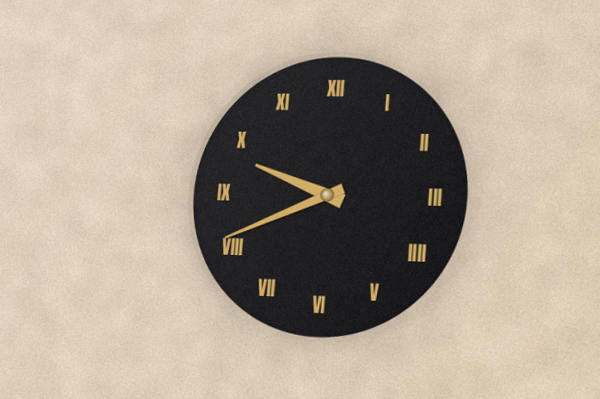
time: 9:41
